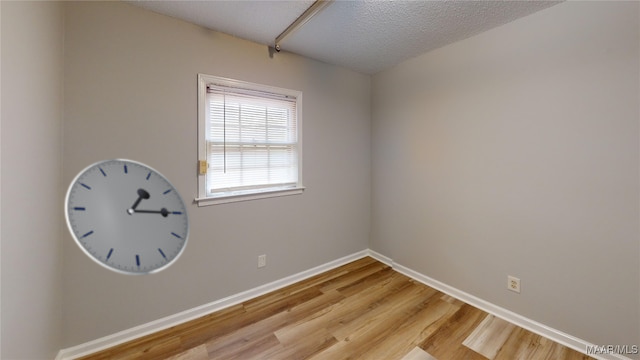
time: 1:15
